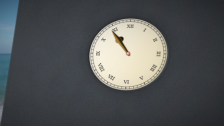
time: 10:54
